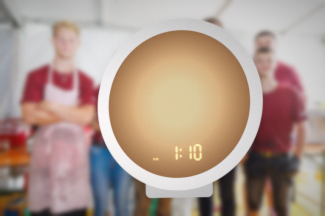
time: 1:10
